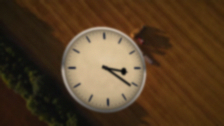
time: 3:21
